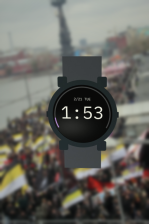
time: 1:53
